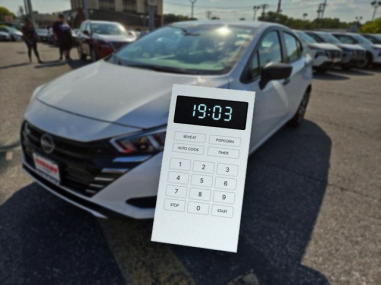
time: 19:03
